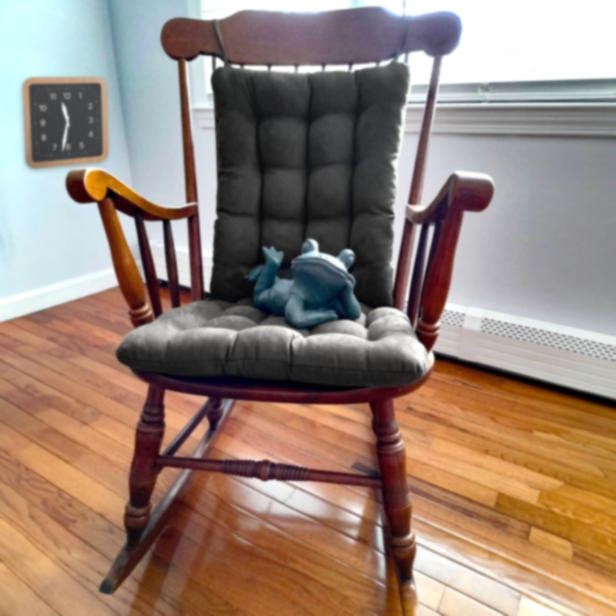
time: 11:32
